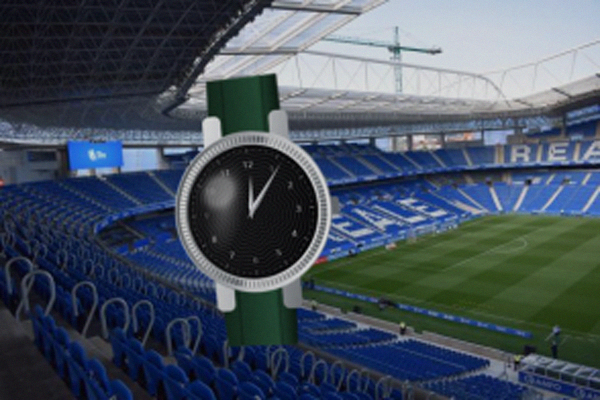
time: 12:06
